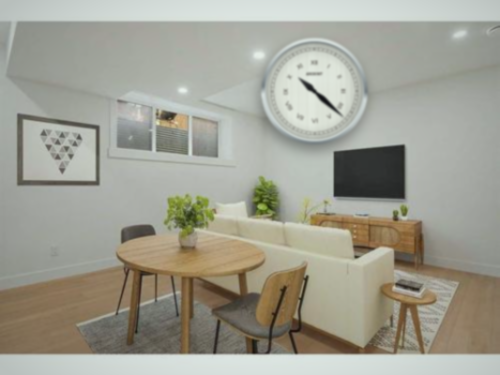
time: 10:22
